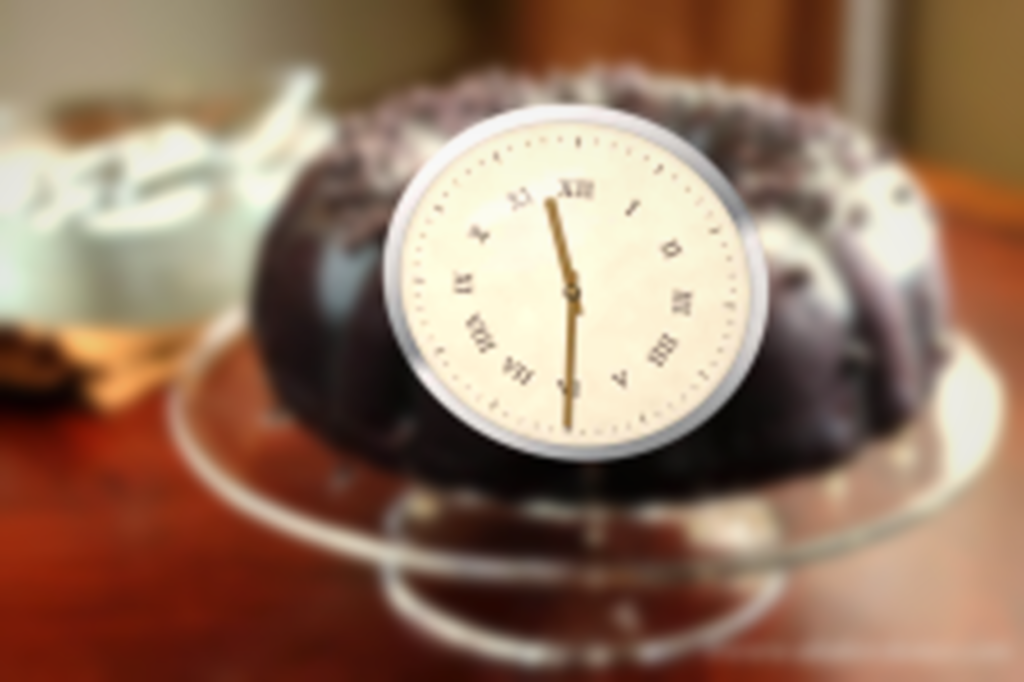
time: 11:30
